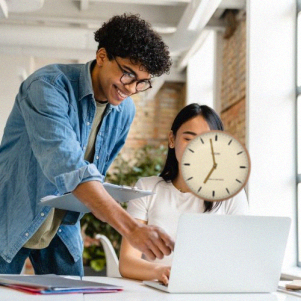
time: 6:58
